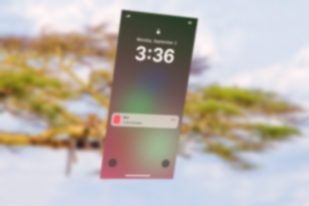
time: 3:36
